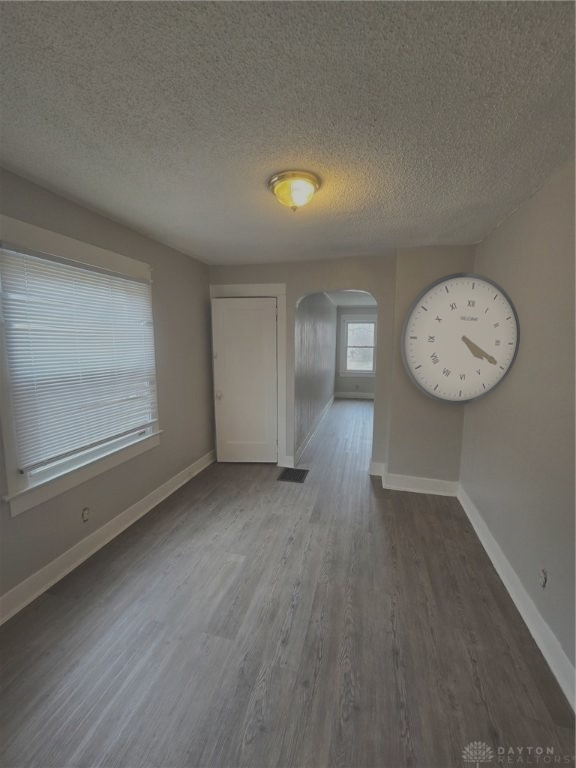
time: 4:20
